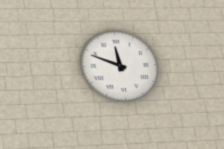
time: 11:49
